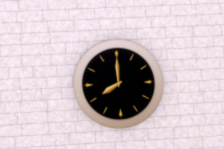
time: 8:00
